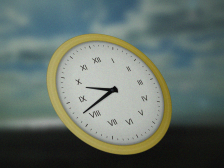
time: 9:42
